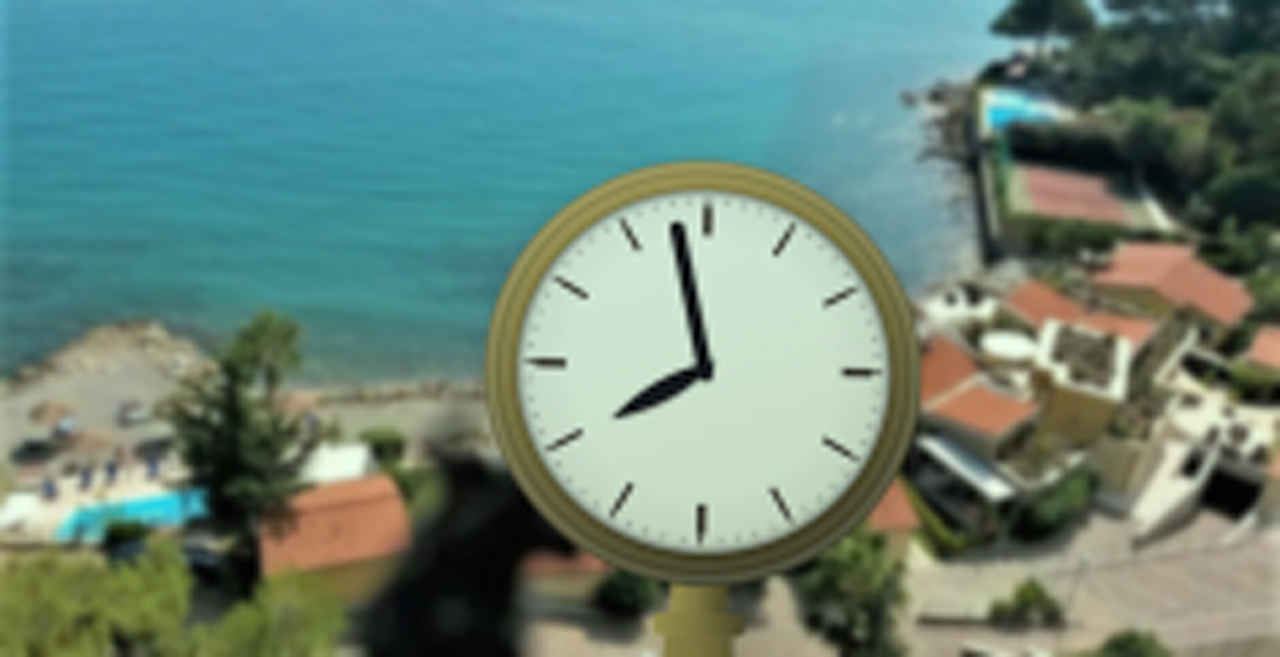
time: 7:58
